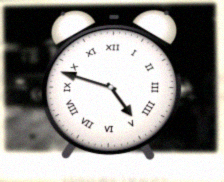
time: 4:48
